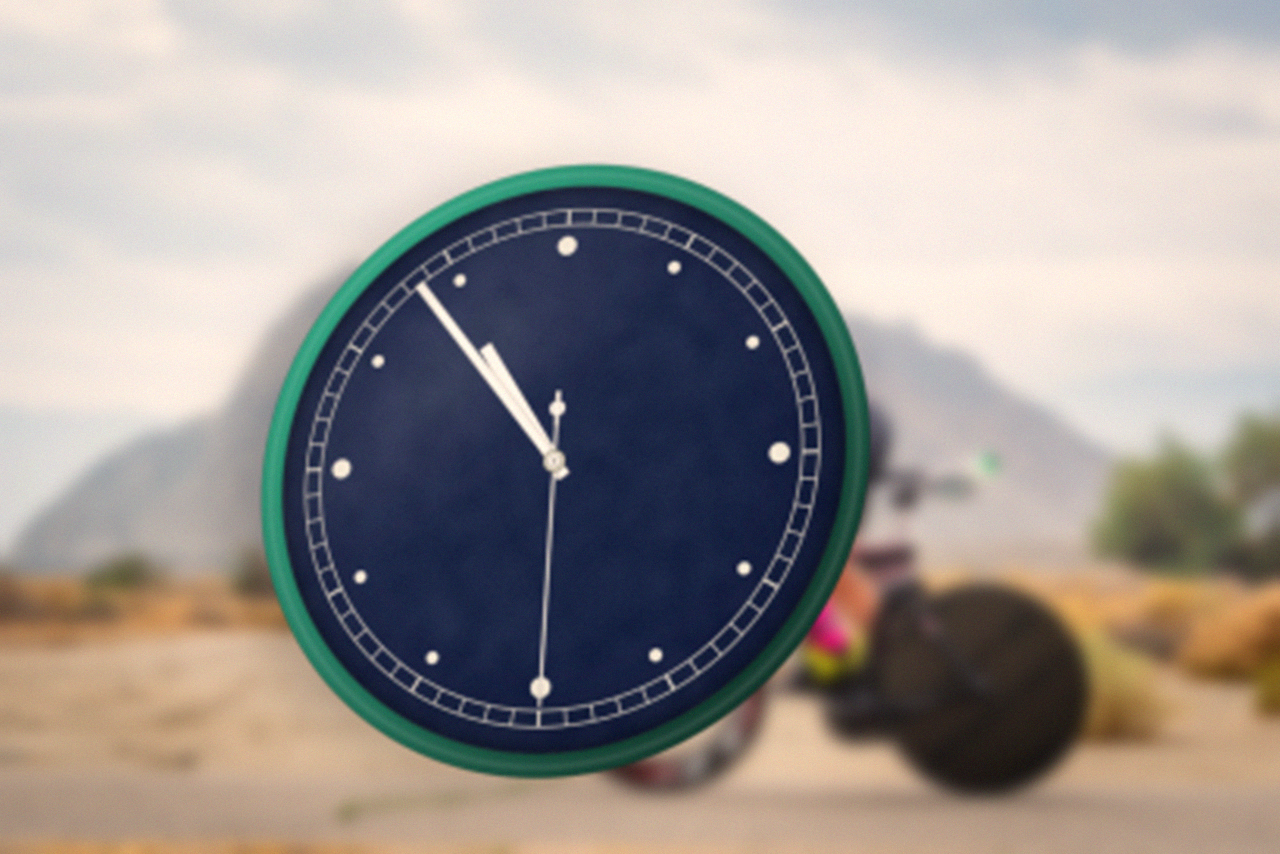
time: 10:53:30
